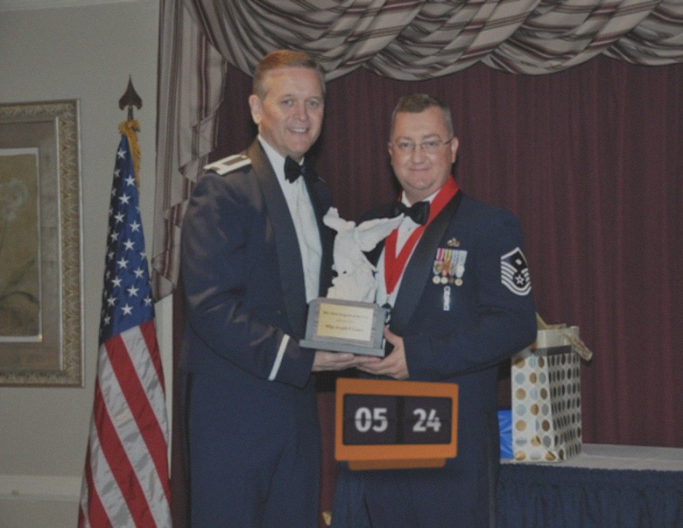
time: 5:24
